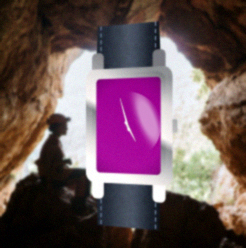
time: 4:57
